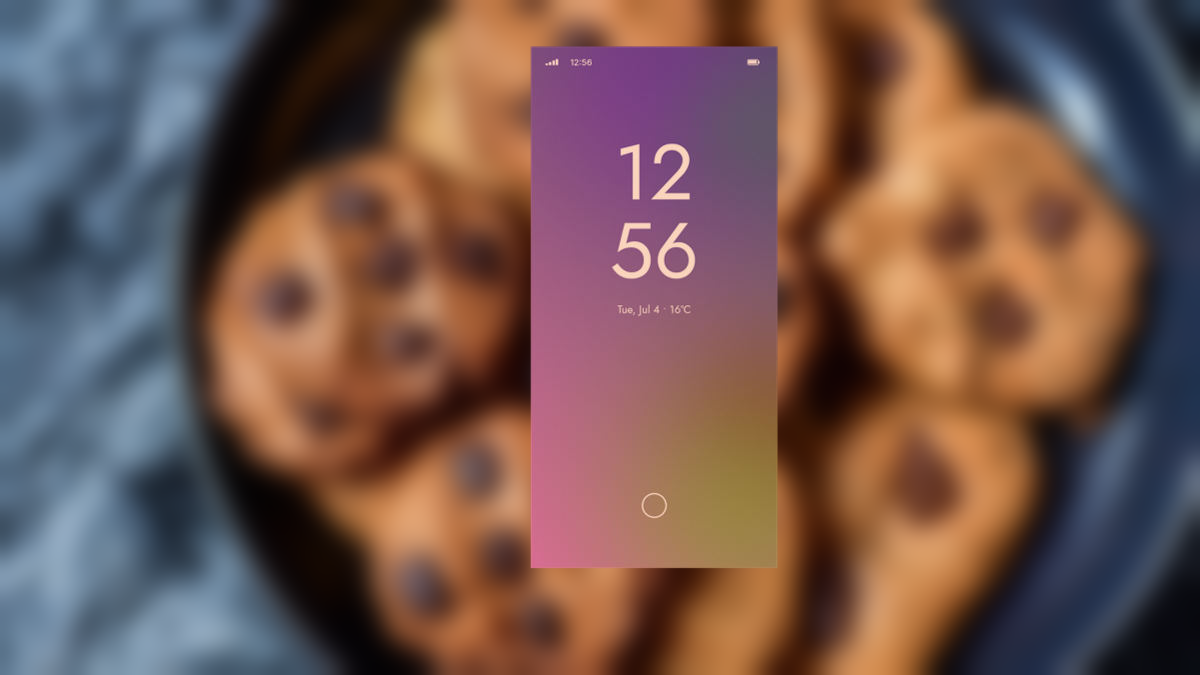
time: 12:56
